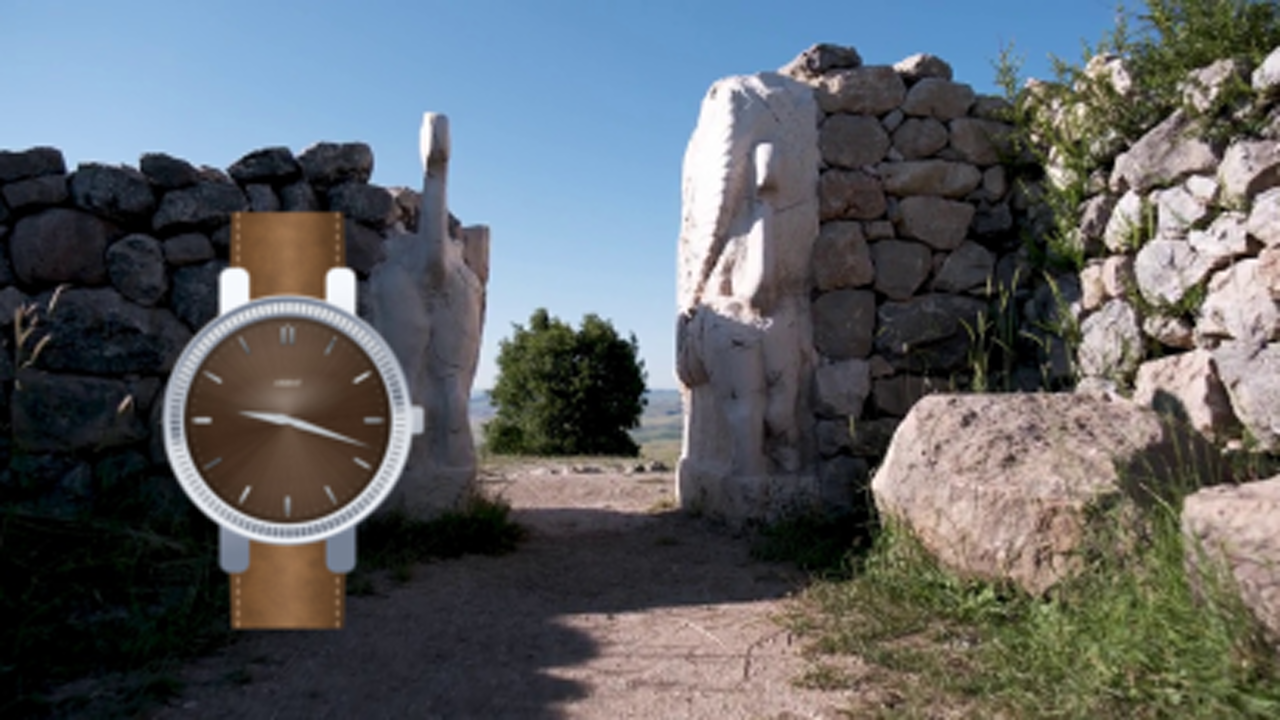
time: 9:18
